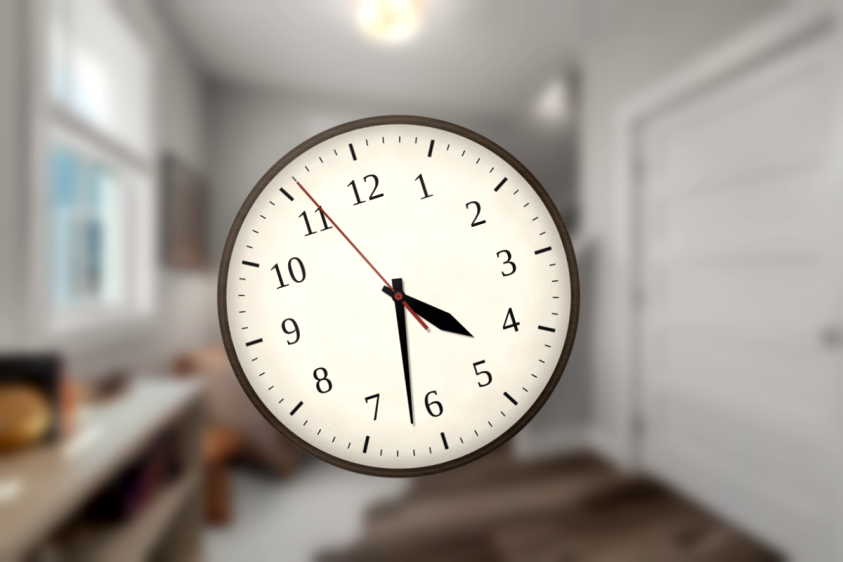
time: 4:31:56
